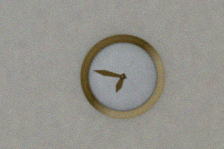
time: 6:47
